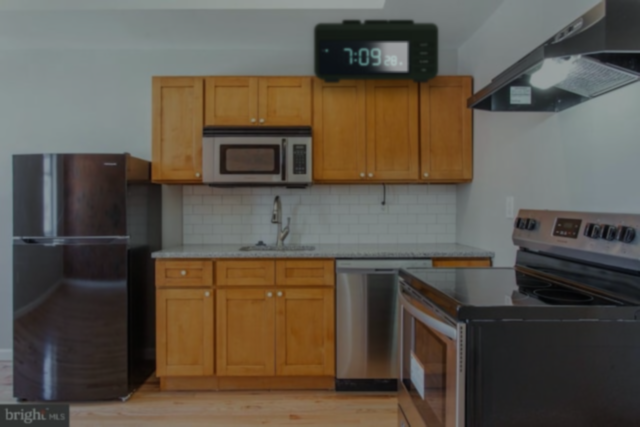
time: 7:09
